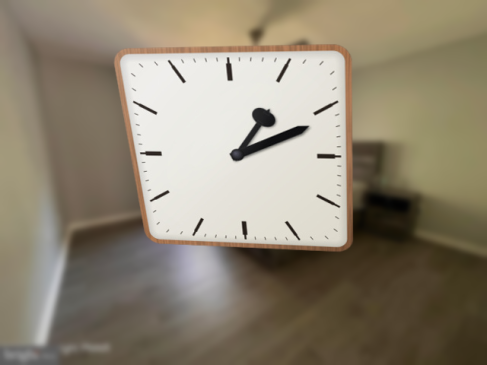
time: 1:11
